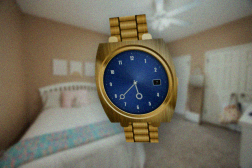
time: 5:38
